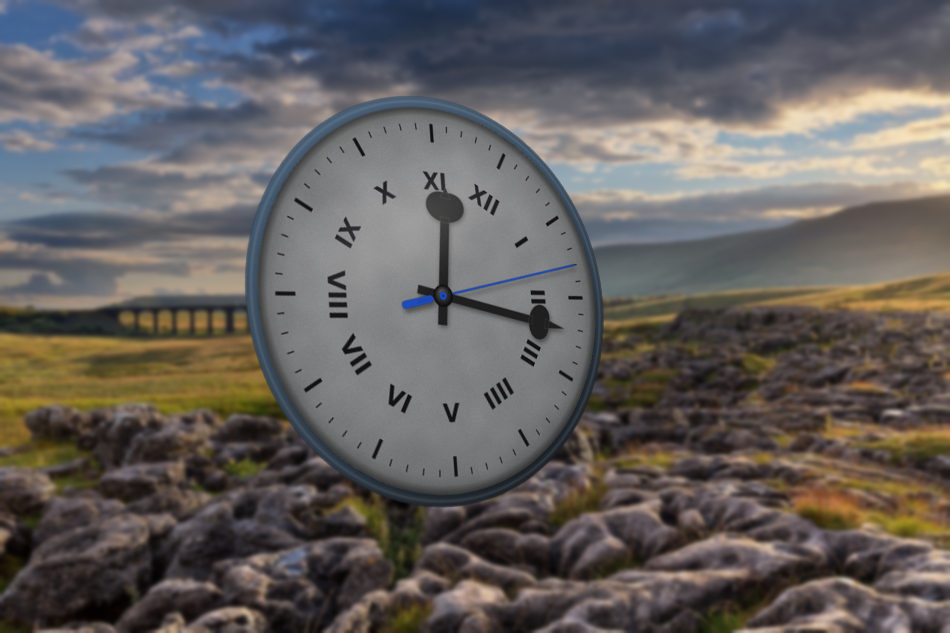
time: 11:12:08
